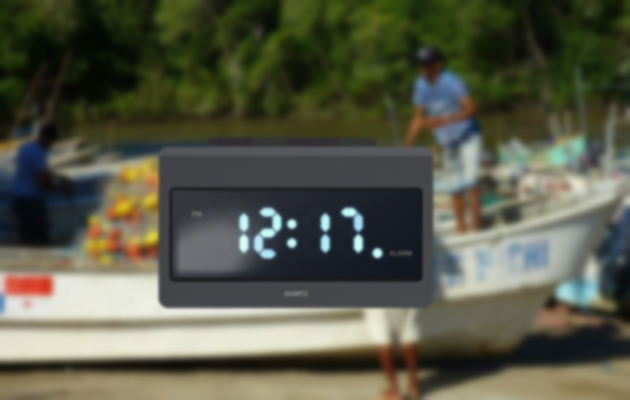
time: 12:17
